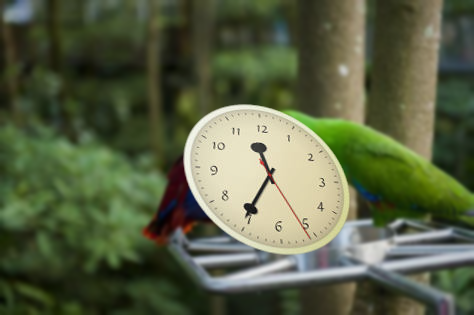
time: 11:35:26
